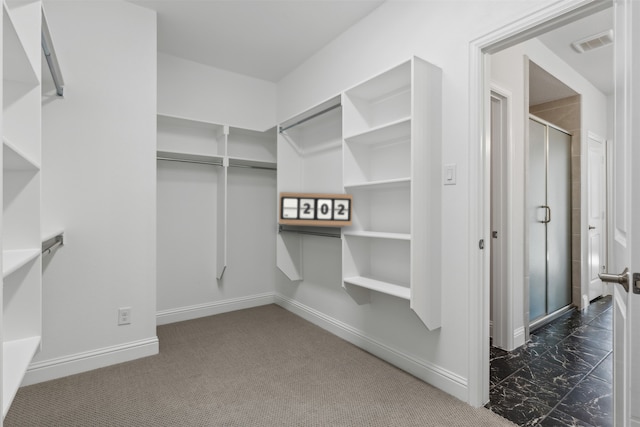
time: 2:02
